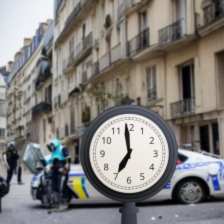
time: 6:59
